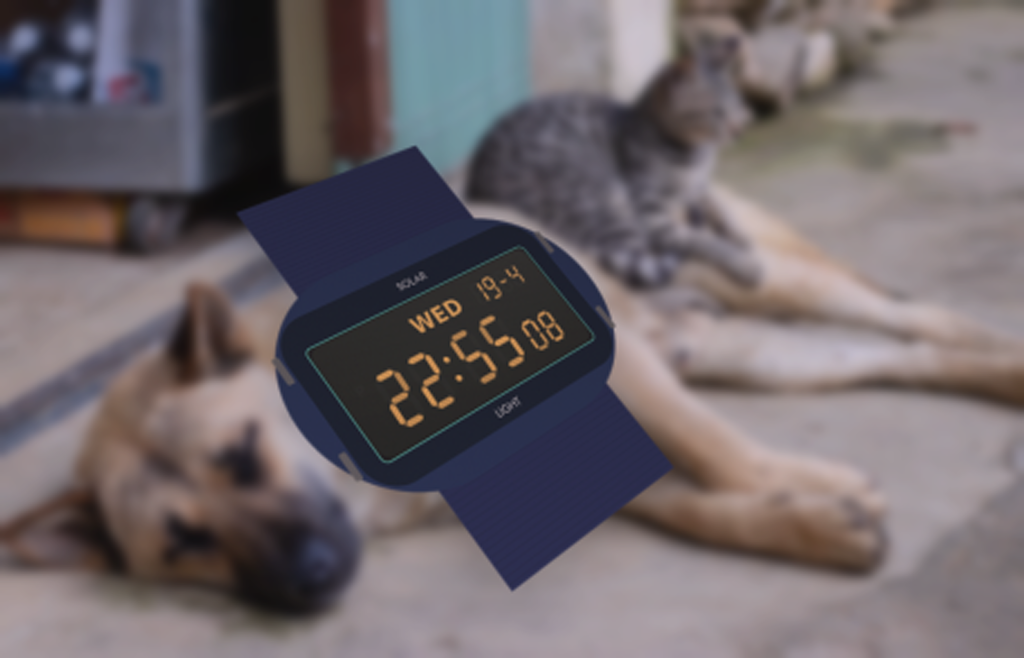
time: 22:55:08
